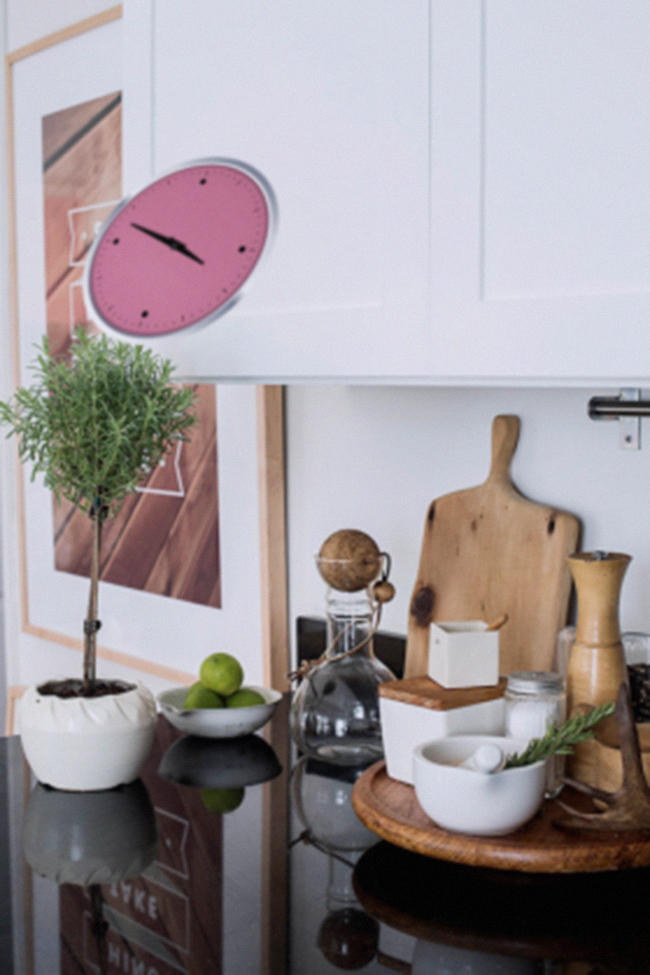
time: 3:48
